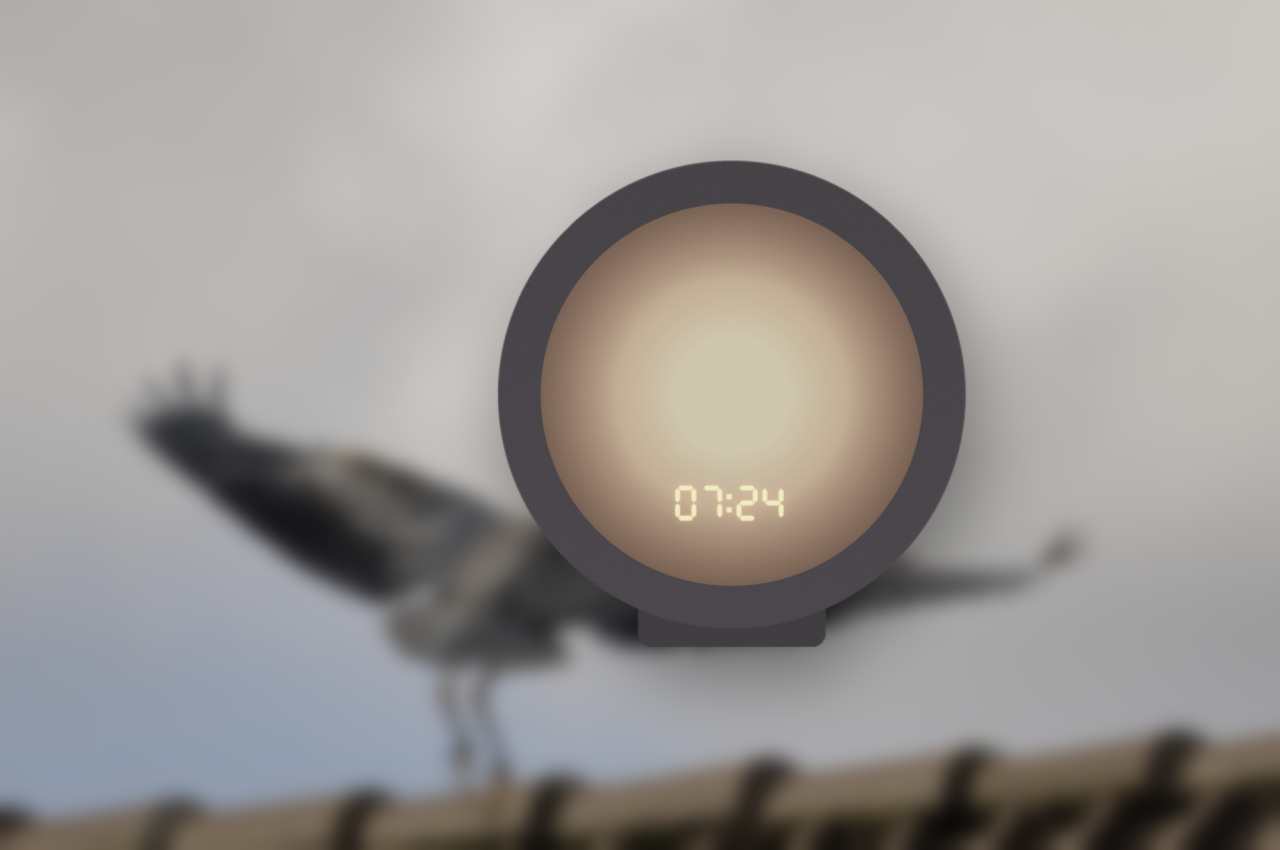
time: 7:24
